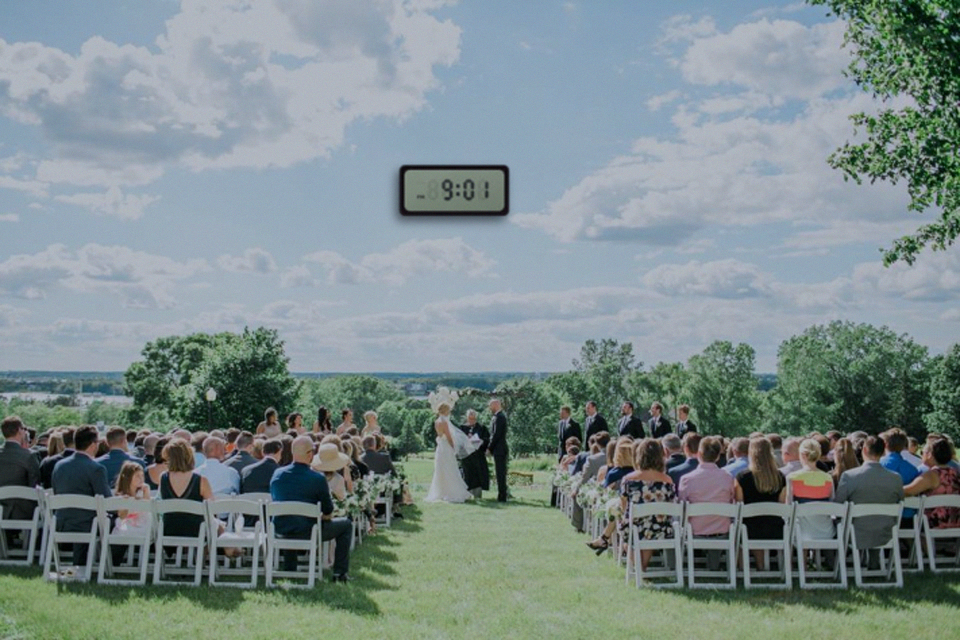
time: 9:01
